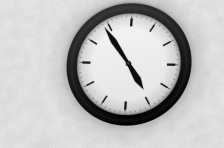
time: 4:54
